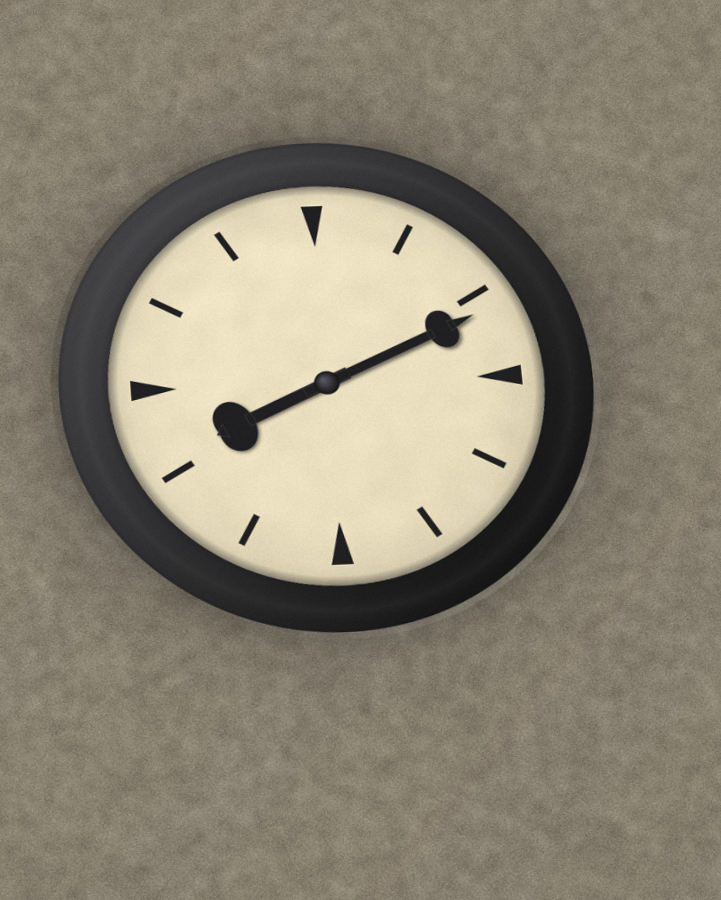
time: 8:11
